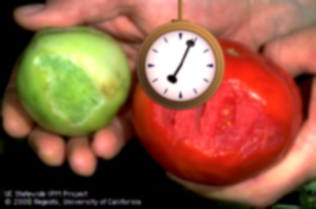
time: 7:04
